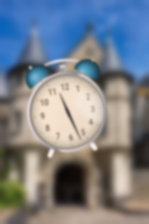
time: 11:27
